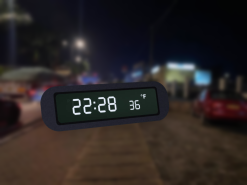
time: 22:28
